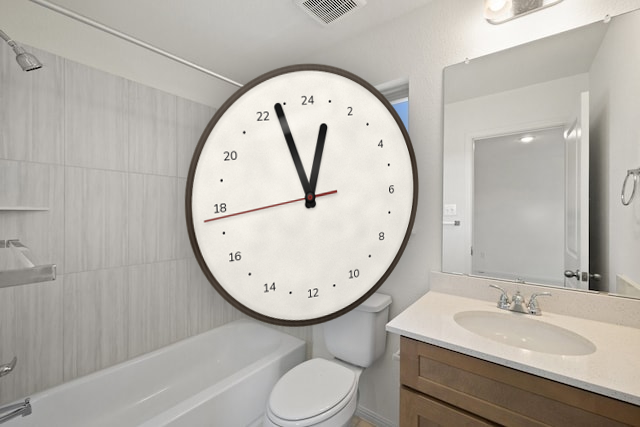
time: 0:56:44
